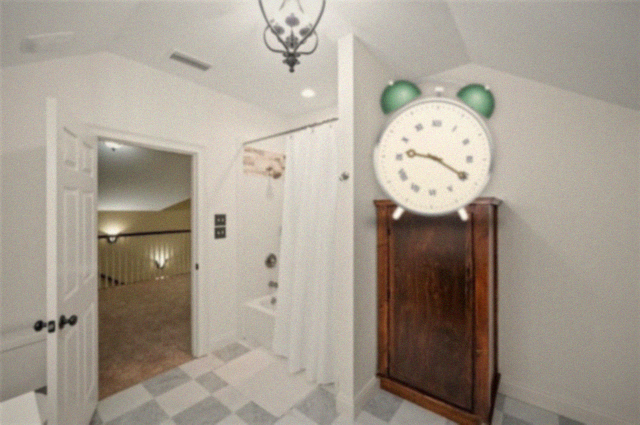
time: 9:20
